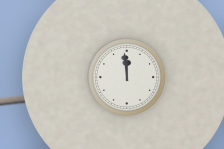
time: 11:59
